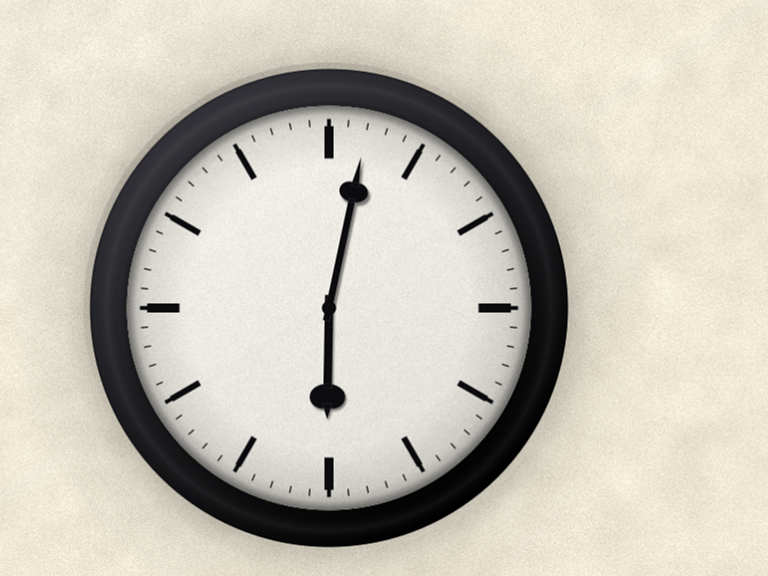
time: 6:02
